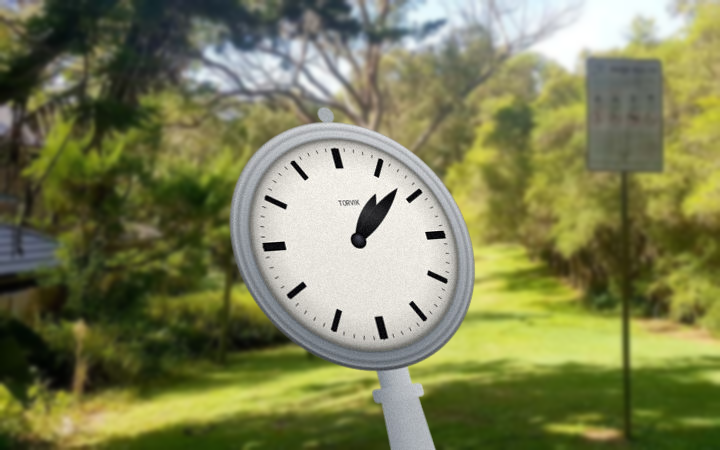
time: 1:08
